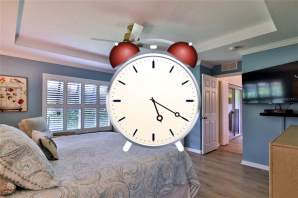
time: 5:20
